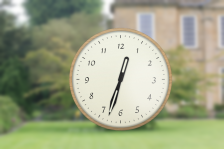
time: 12:33
